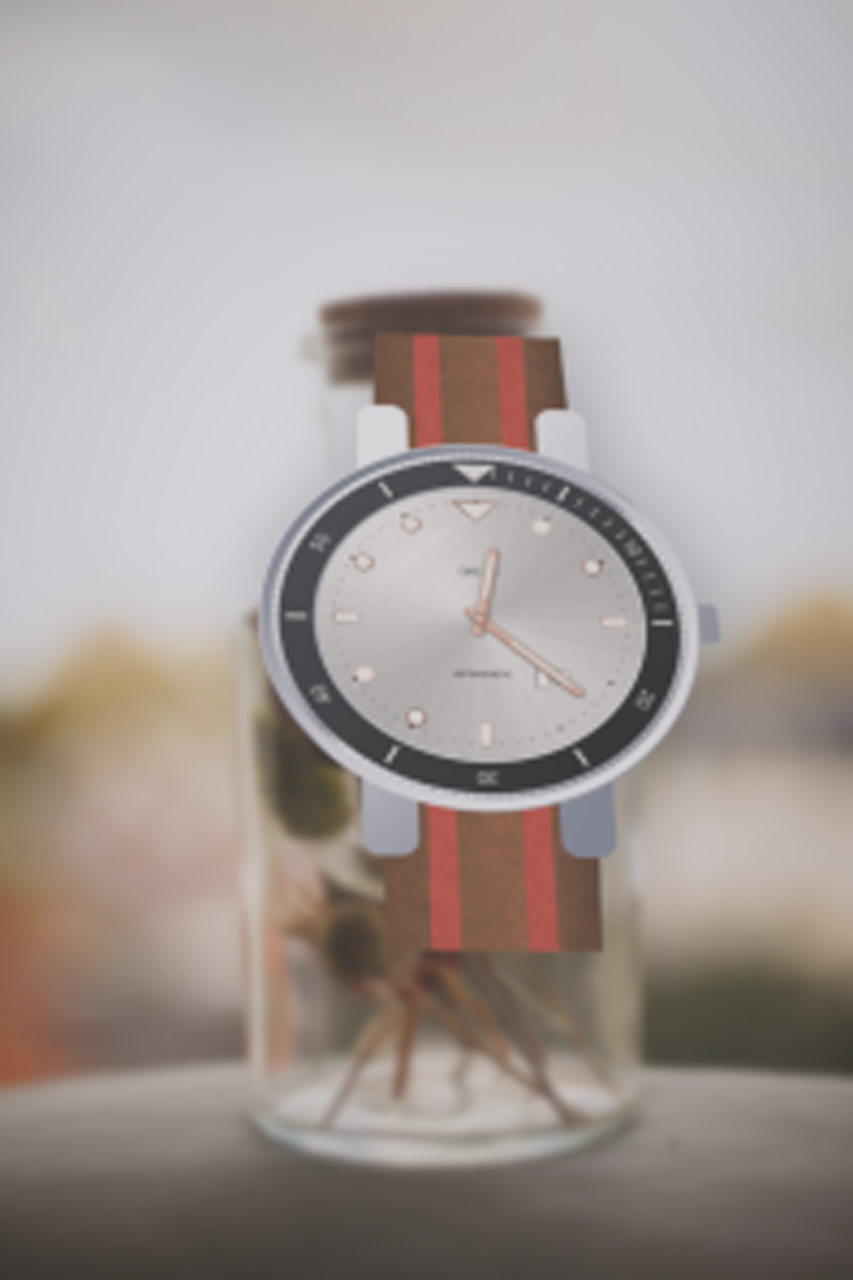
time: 12:22
